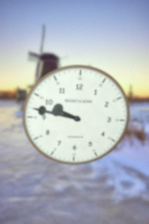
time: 9:47
